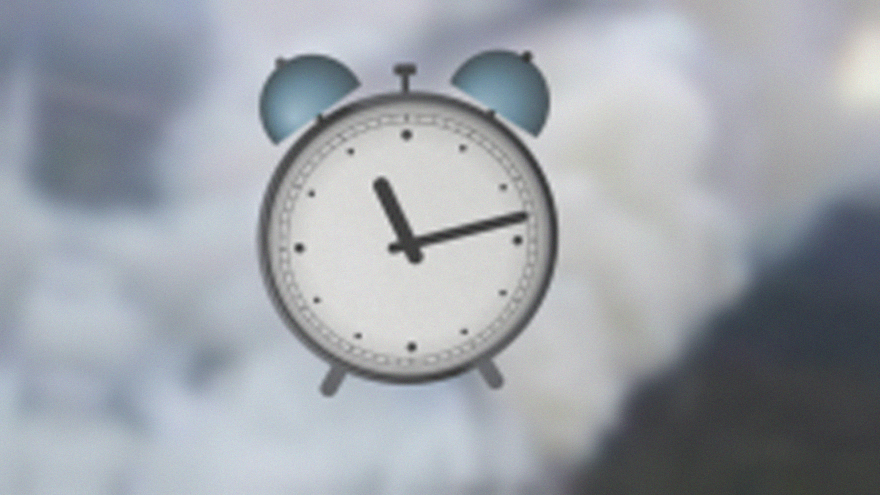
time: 11:13
